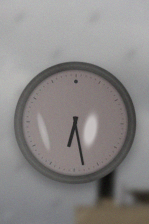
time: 6:28
